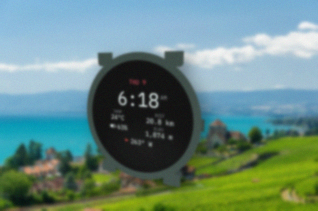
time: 6:18
